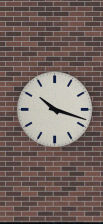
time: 10:18
